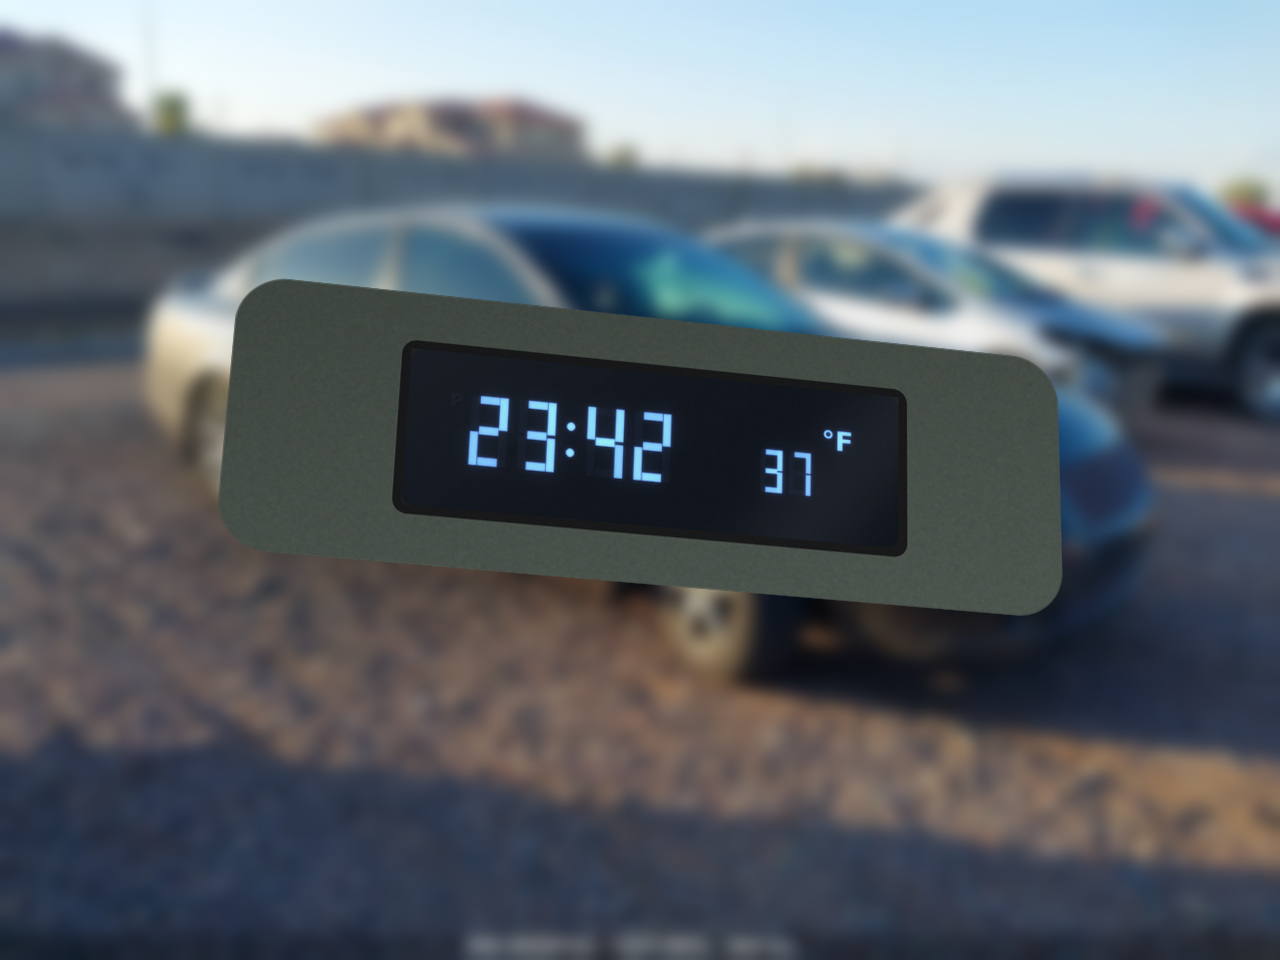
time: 23:42
